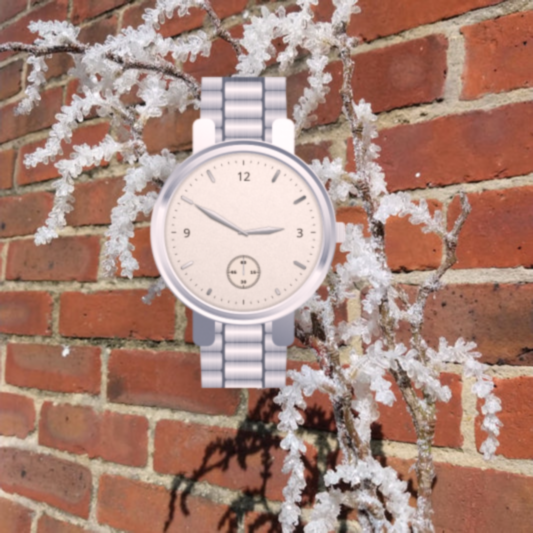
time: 2:50
